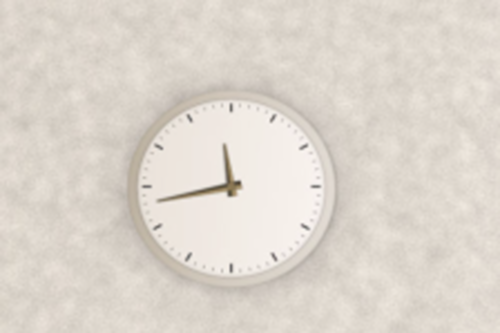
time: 11:43
